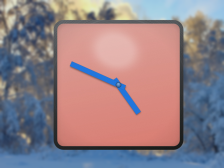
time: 4:49
